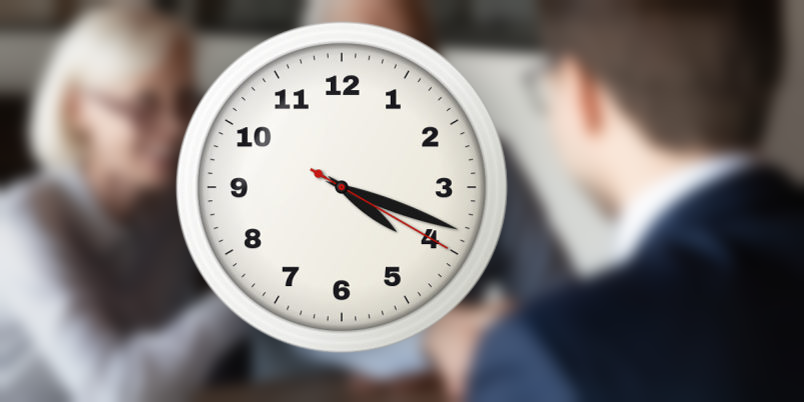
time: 4:18:20
